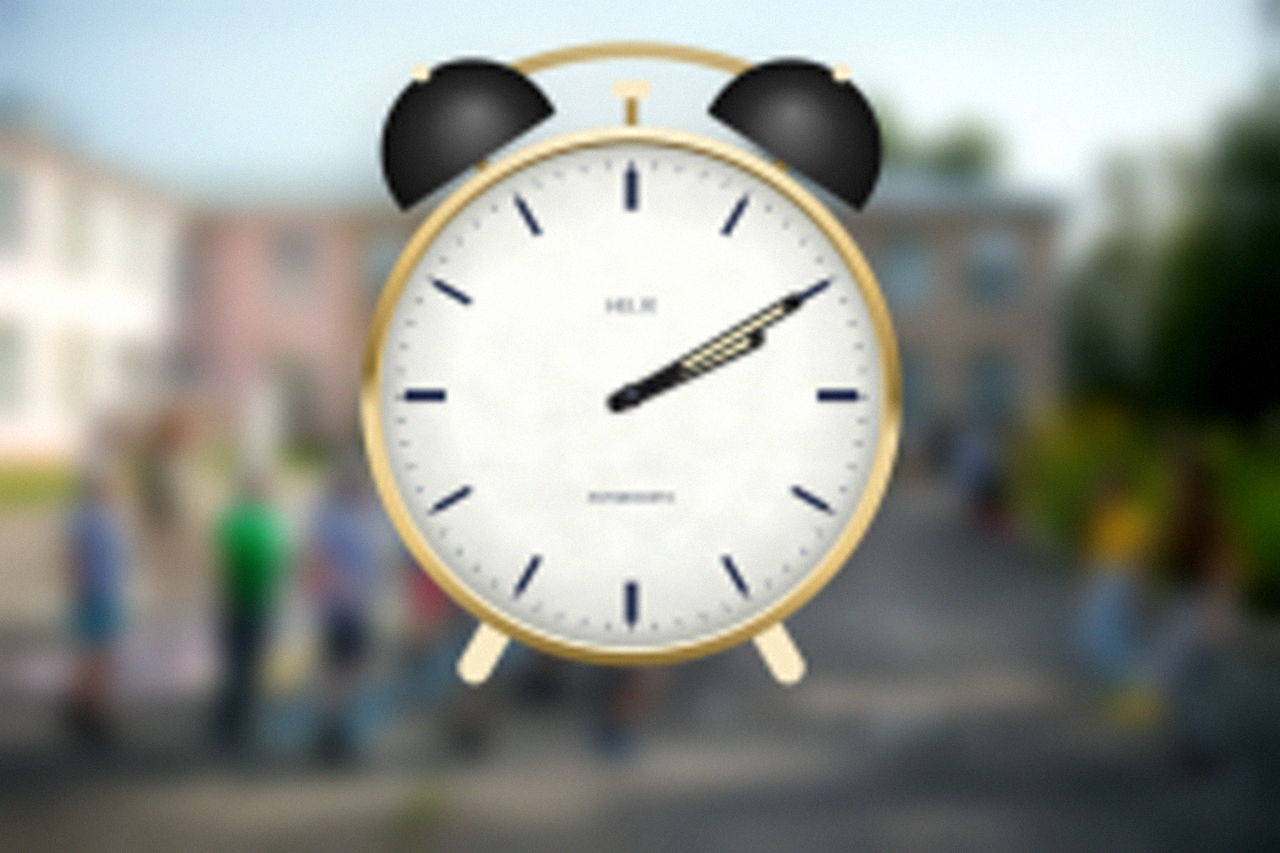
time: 2:10
